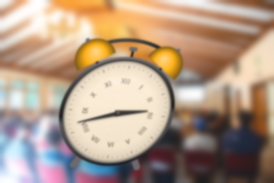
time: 2:42
